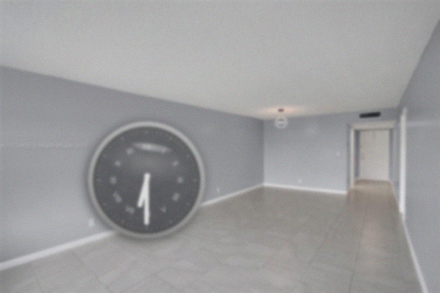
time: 6:30
